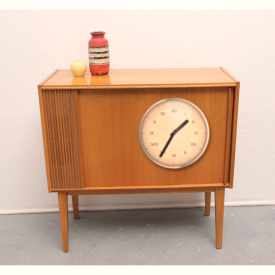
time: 1:35
